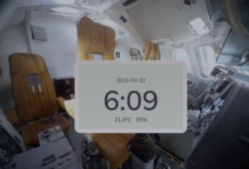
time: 6:09
